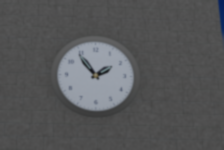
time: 1:54
